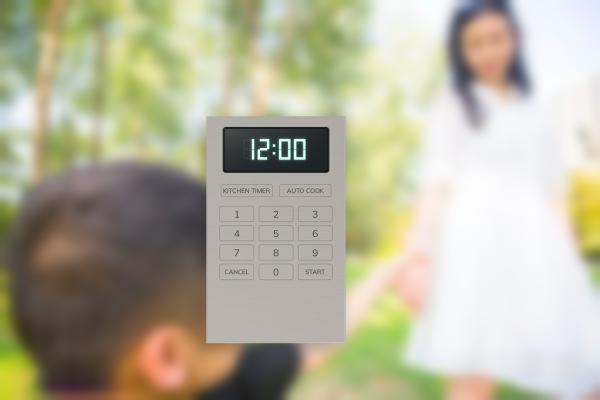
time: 12:00
